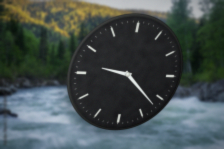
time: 9:22
